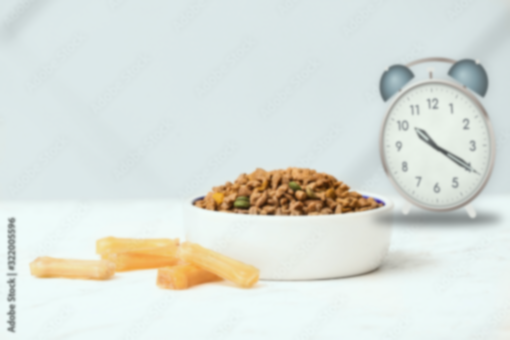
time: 10:20
